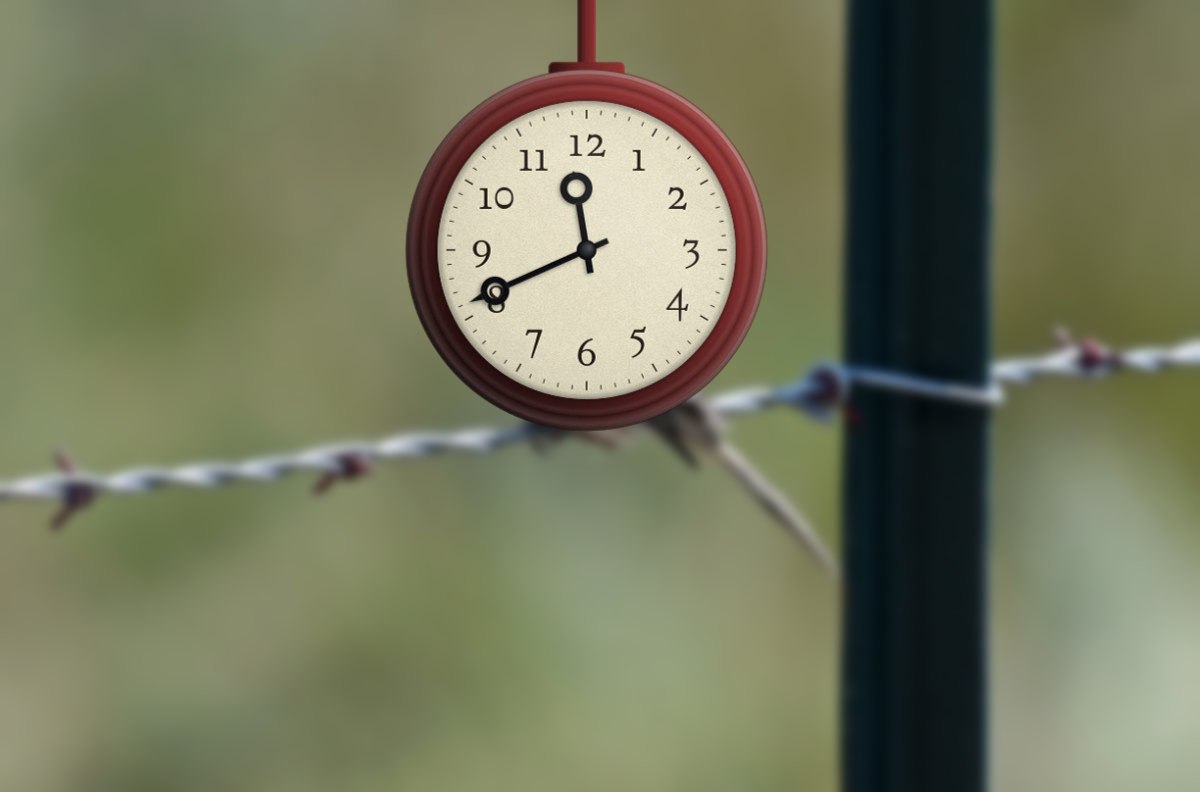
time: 11:41
